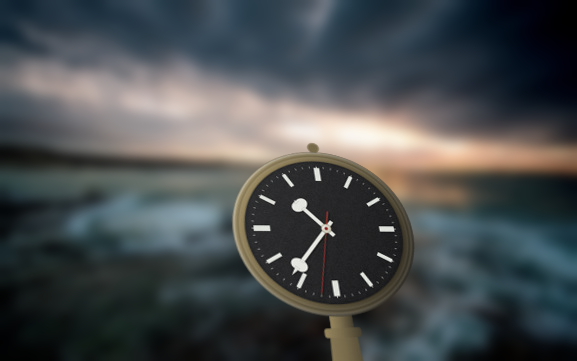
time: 10:36:32
